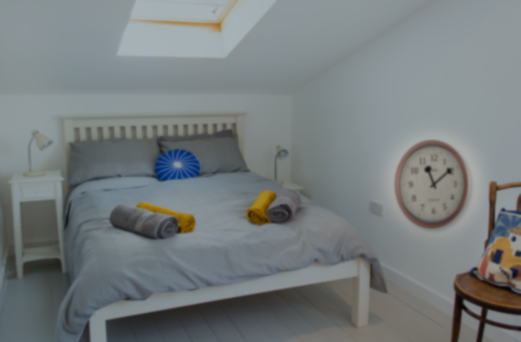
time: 11:09
